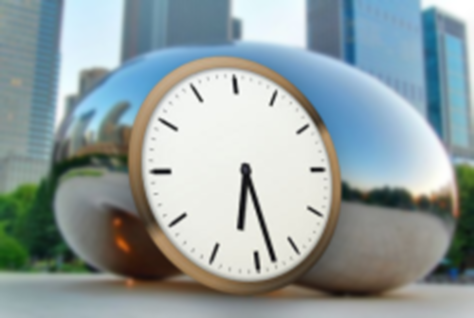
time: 6:28
